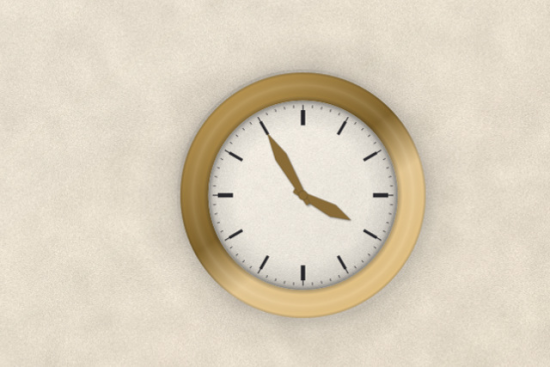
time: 3:55
